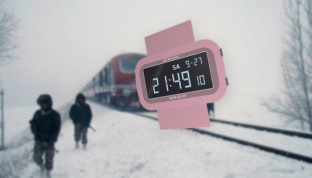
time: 21:49:10
